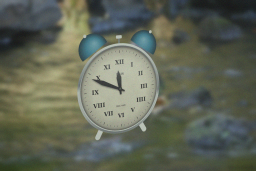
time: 11:49
